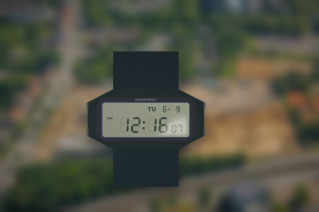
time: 12:16:07
